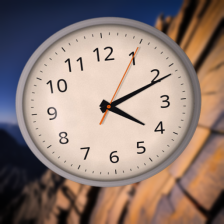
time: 4:11:05
